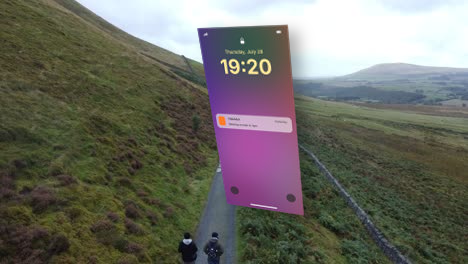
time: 19:20
